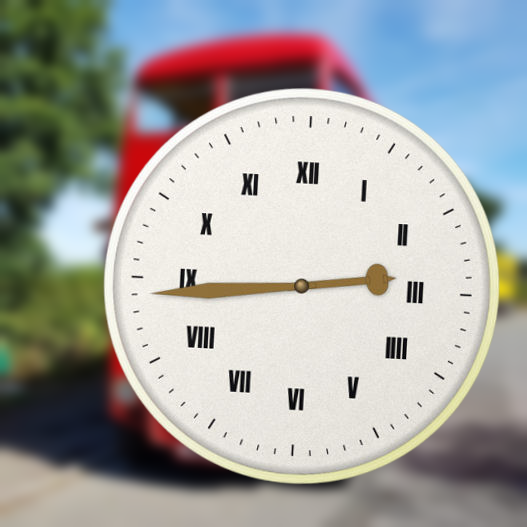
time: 2:44
